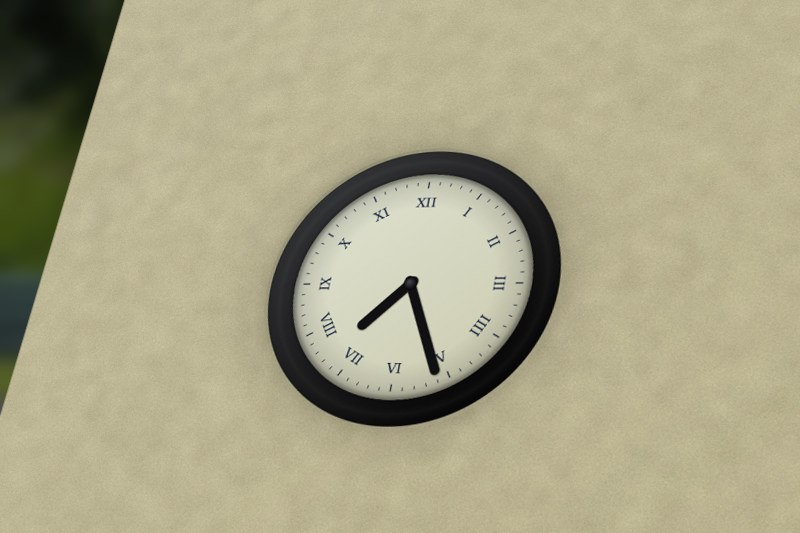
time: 7:26
